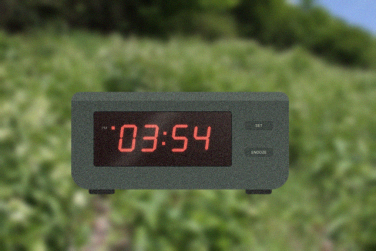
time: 3:54
